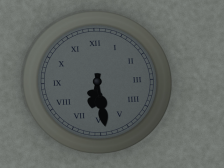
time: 6:29
